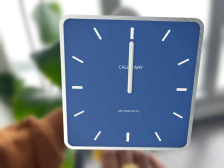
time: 12:00
